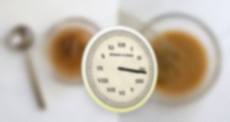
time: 3:16
